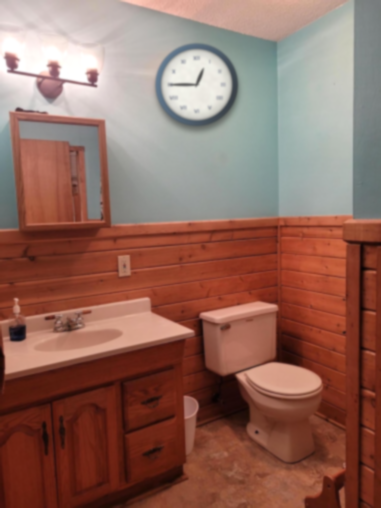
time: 12:45
